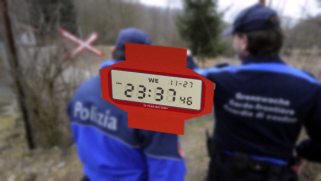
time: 23:37:46
